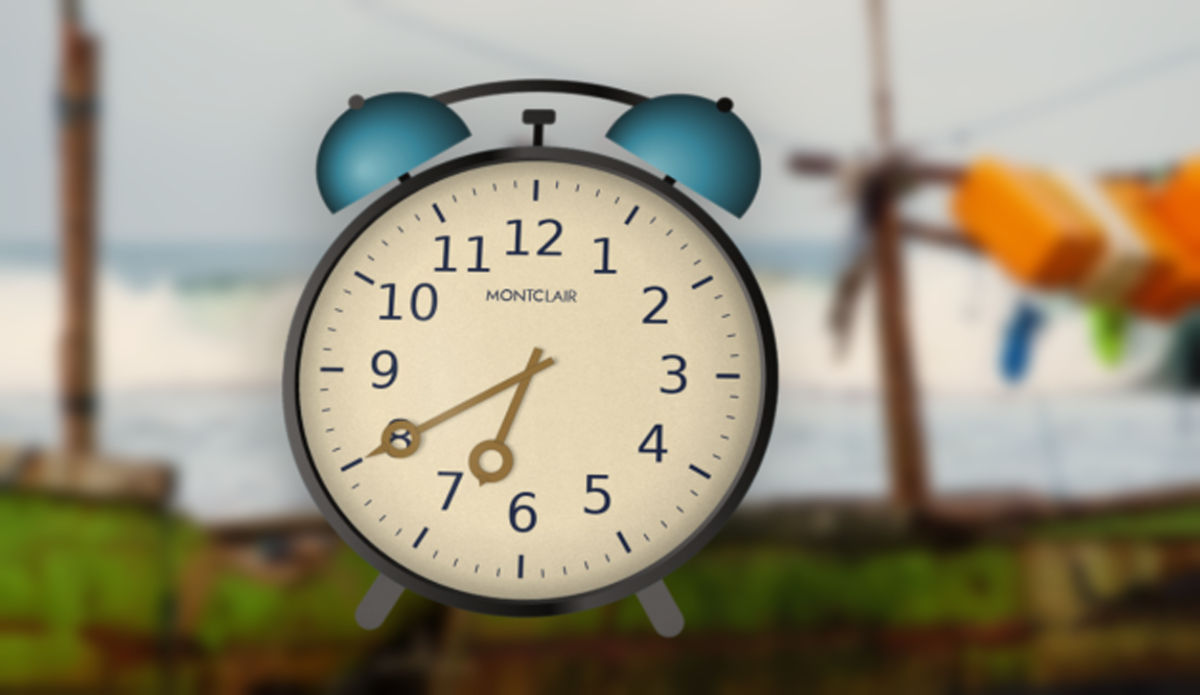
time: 6:40
